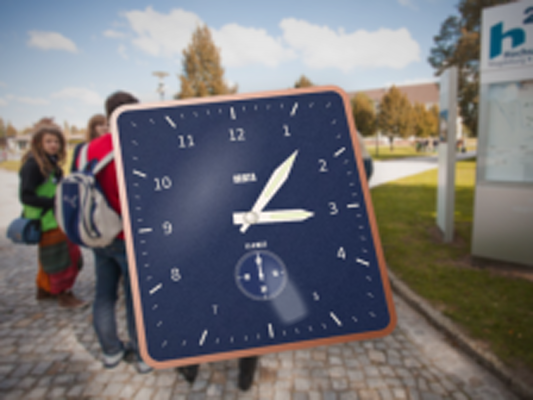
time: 3:07
